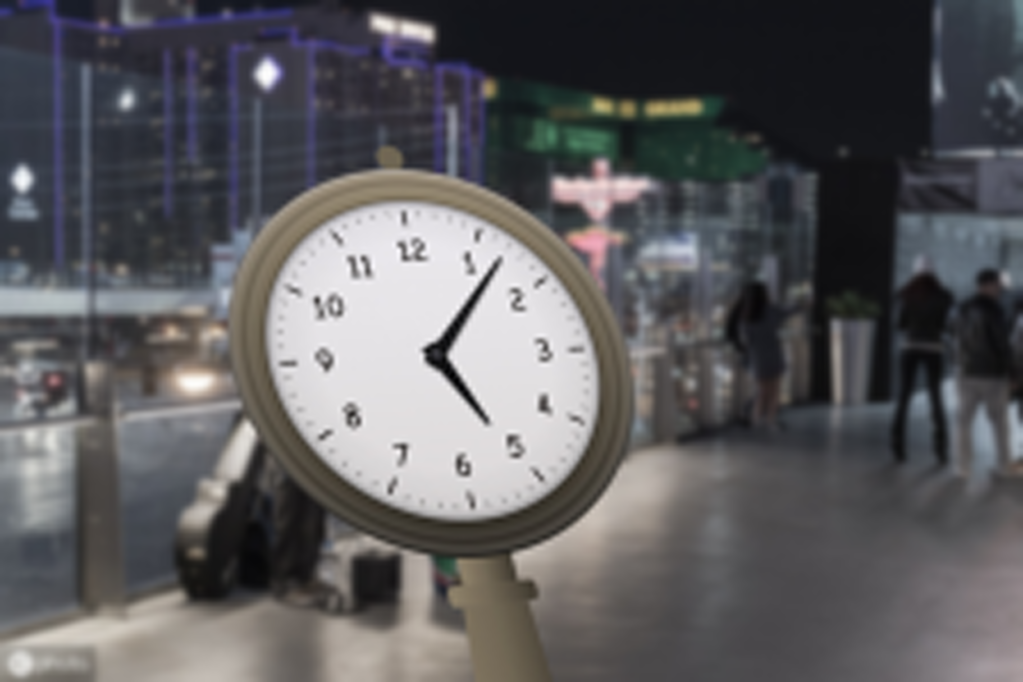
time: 5:07
